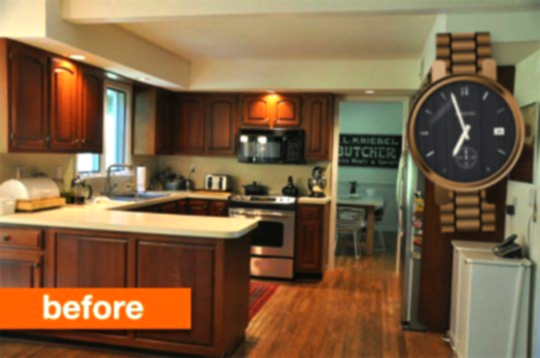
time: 6:57
